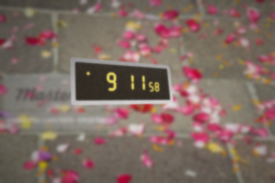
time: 9:11
